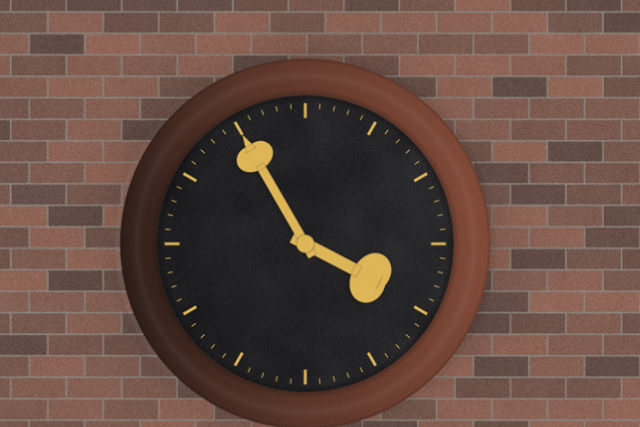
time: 3:55
